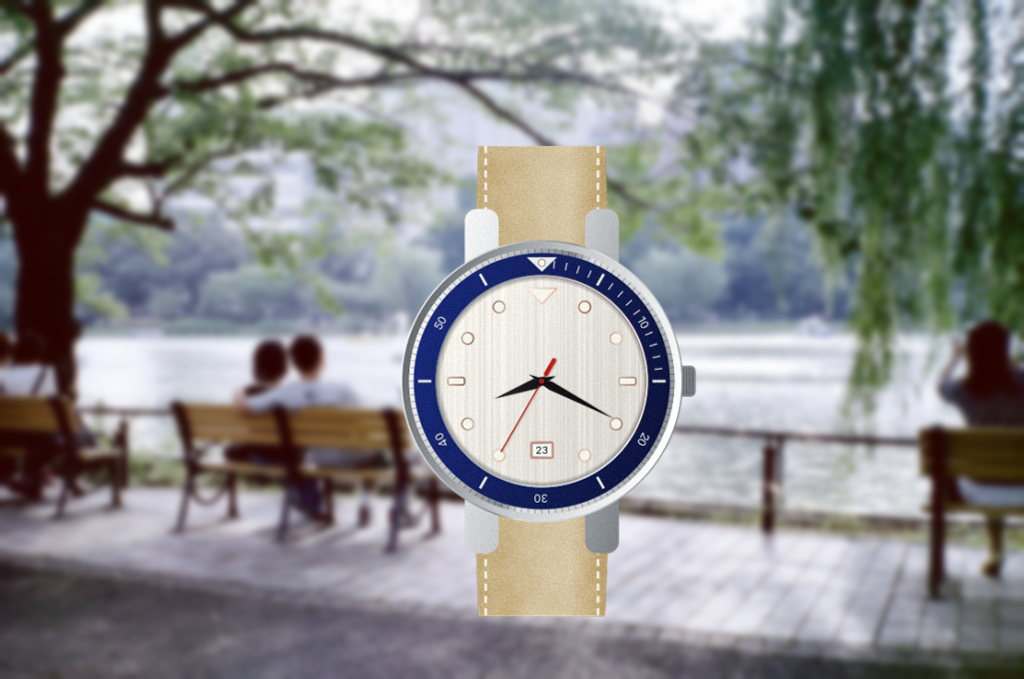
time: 8:19:35
